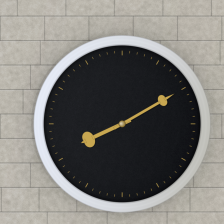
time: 8:10
